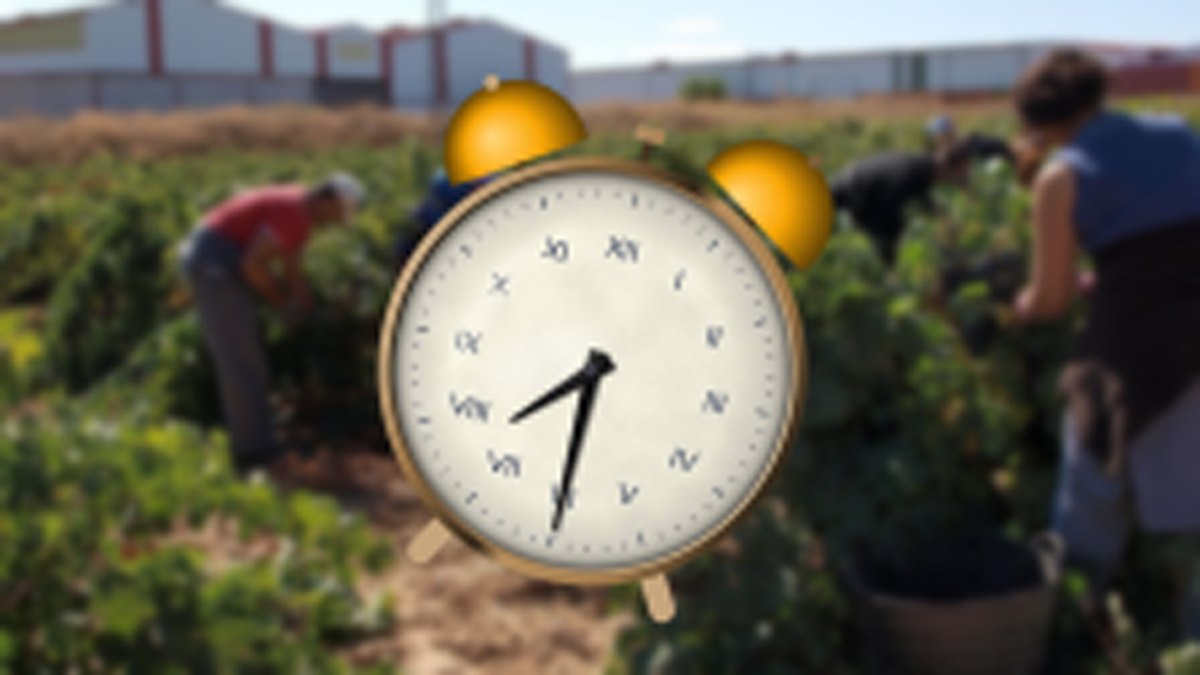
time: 7:30
